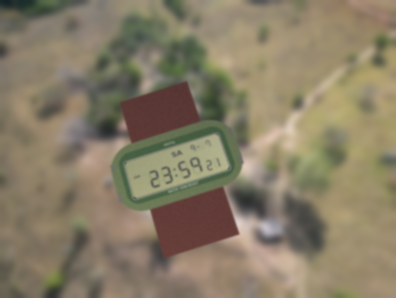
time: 23:59:21
